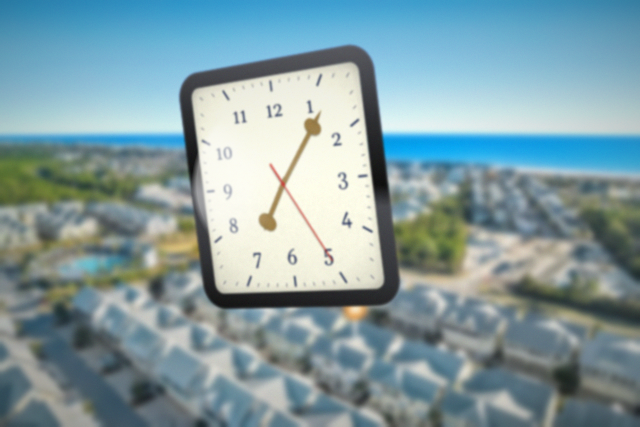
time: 7:06:25
